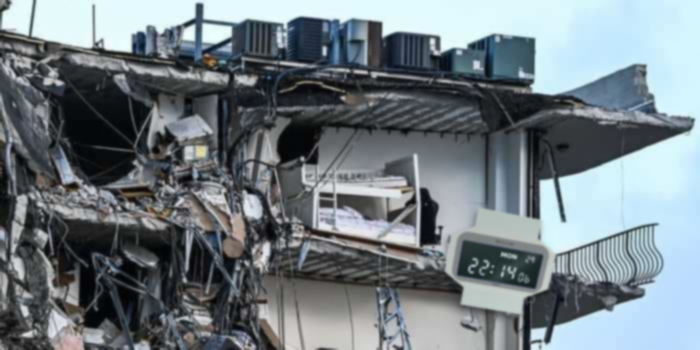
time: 22:14
